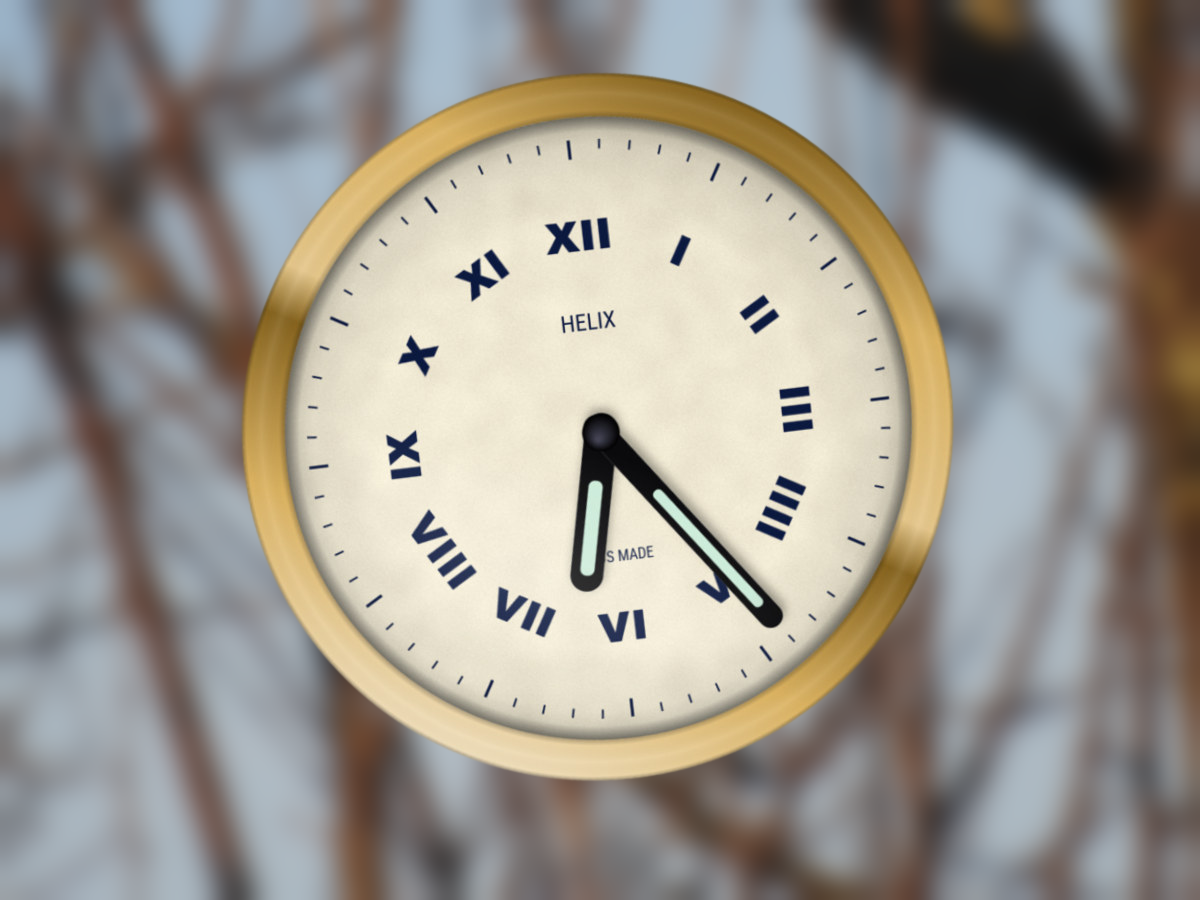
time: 6:24
